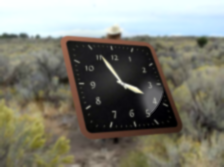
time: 3:56
